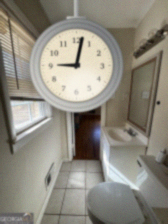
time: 9:02
